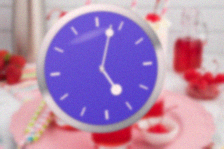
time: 5:03
